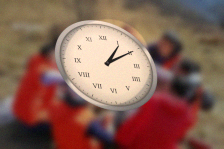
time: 1:10
